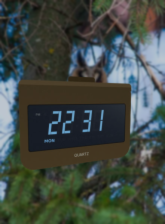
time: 22:31
